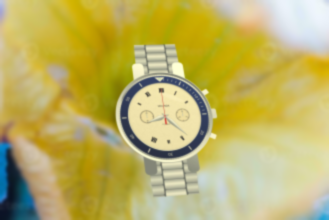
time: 8:23
